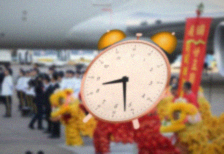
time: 8:27
